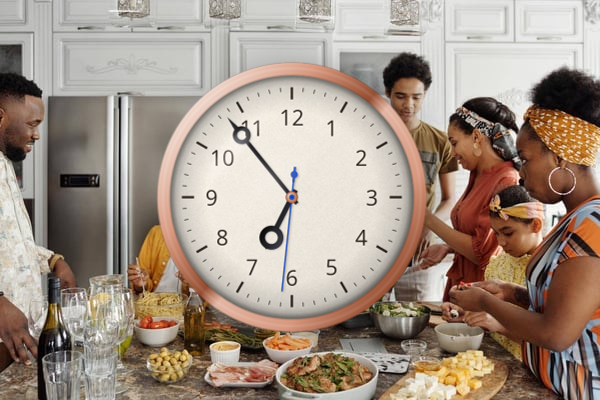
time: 6:53:31
